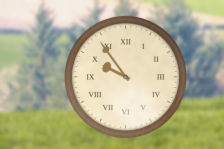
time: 9:54
